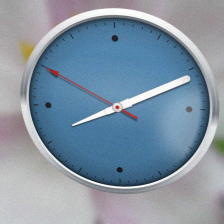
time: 8:10:50
